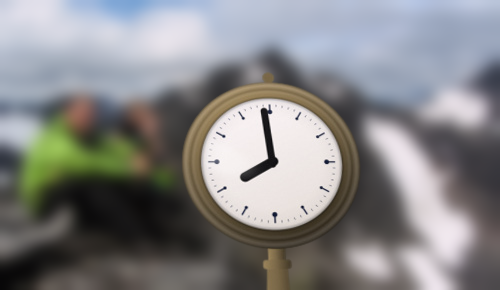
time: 7:59
